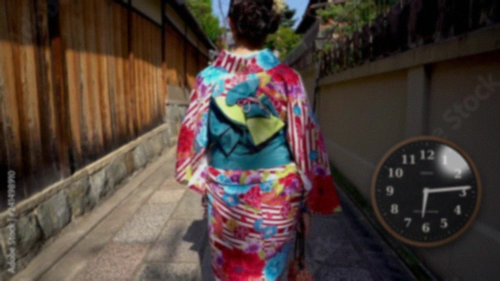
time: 6:14
